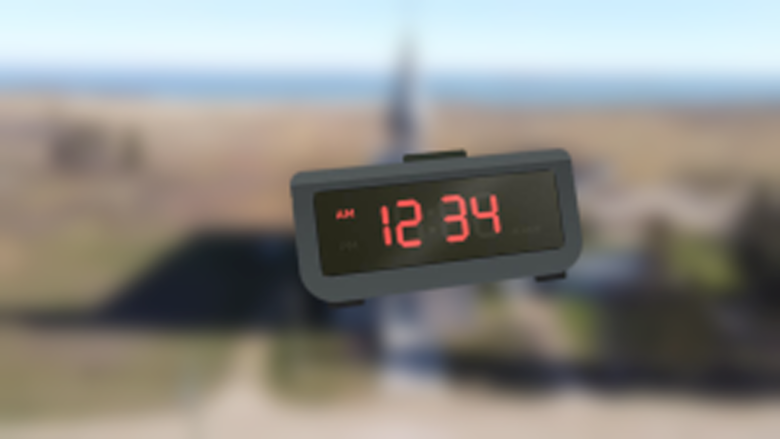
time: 12:34
